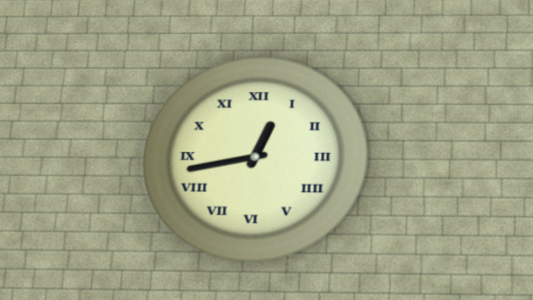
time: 12:43
